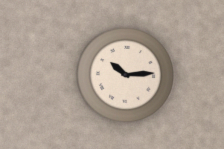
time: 10:14
